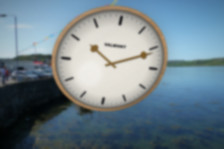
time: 10:11
